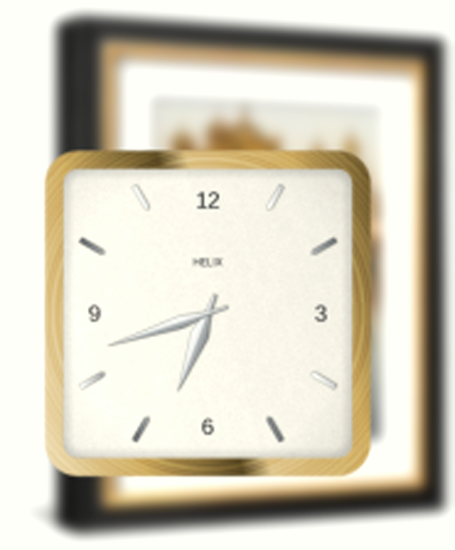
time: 6:42
